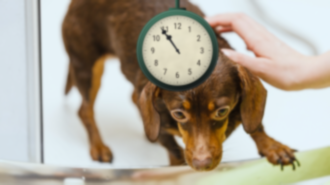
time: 10:54
